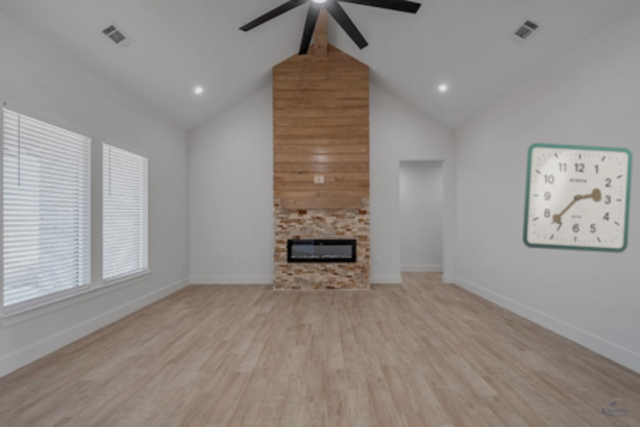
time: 2:37
